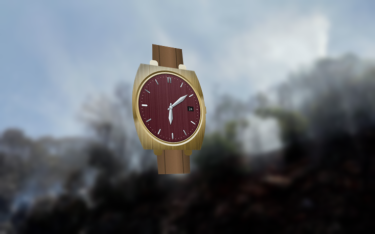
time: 6:09
